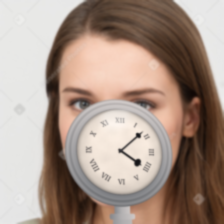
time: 4:08
